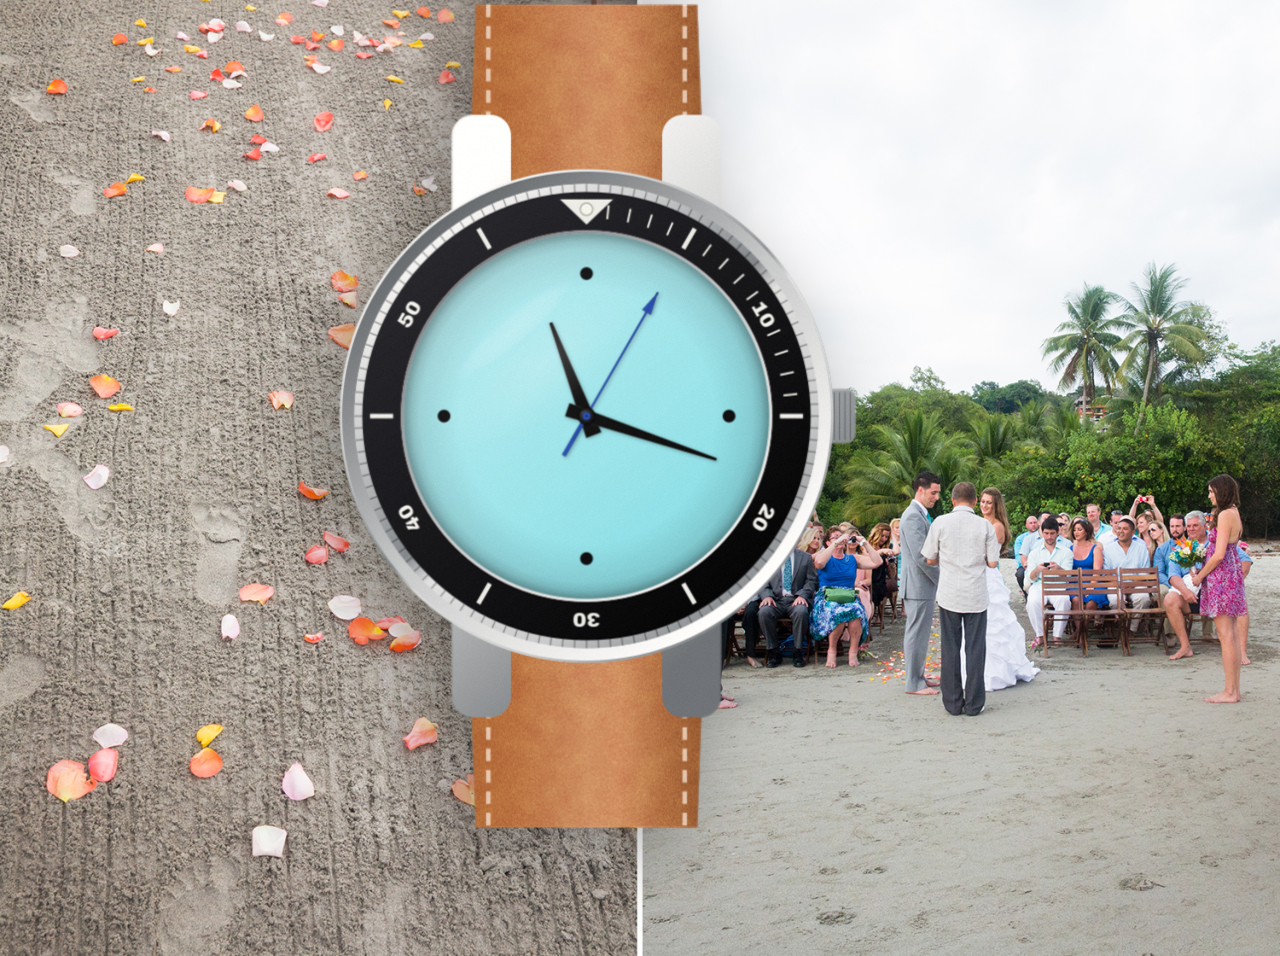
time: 11:18:05
